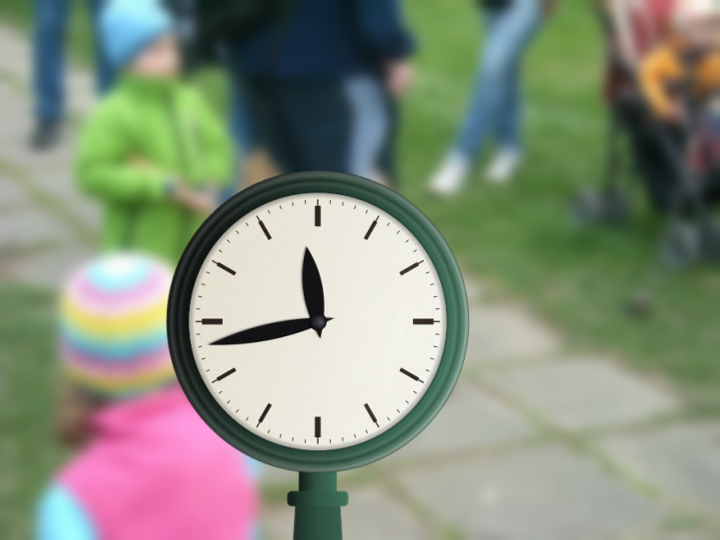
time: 11:43
